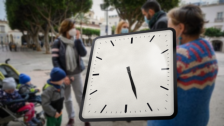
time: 5:27
